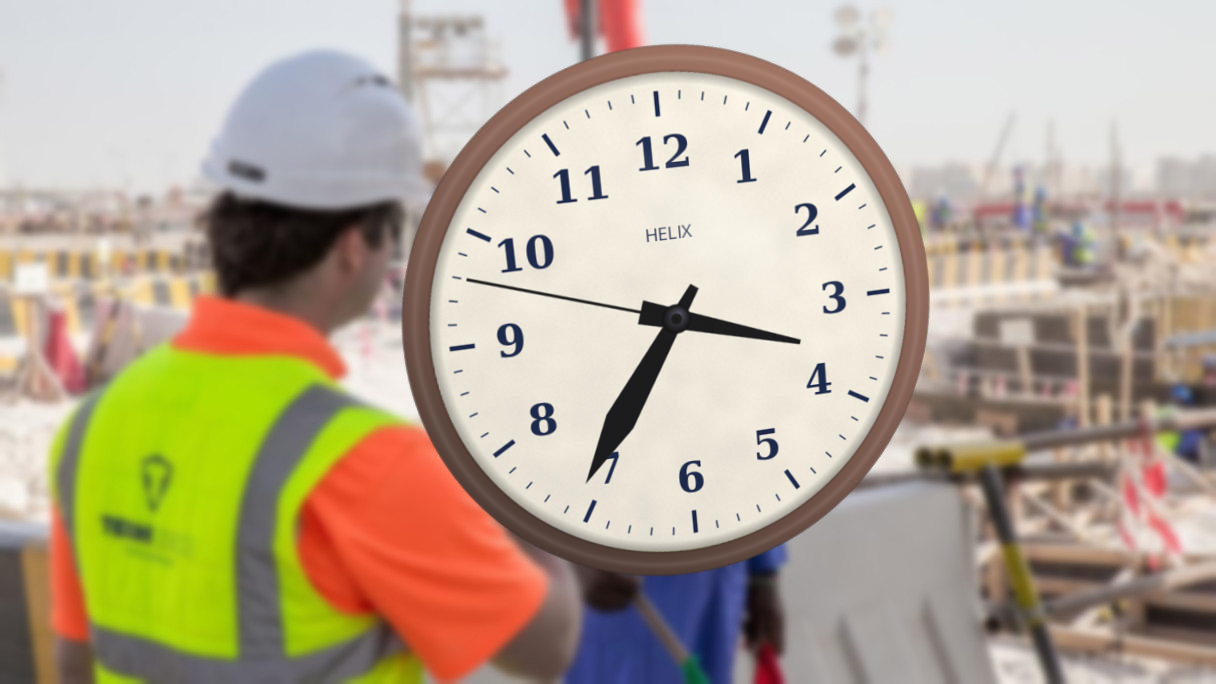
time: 3:35:48
